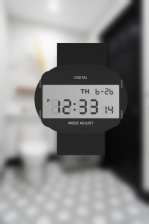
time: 12:33:14
